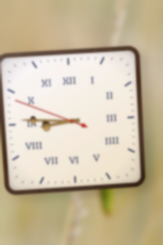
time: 8:45:49
